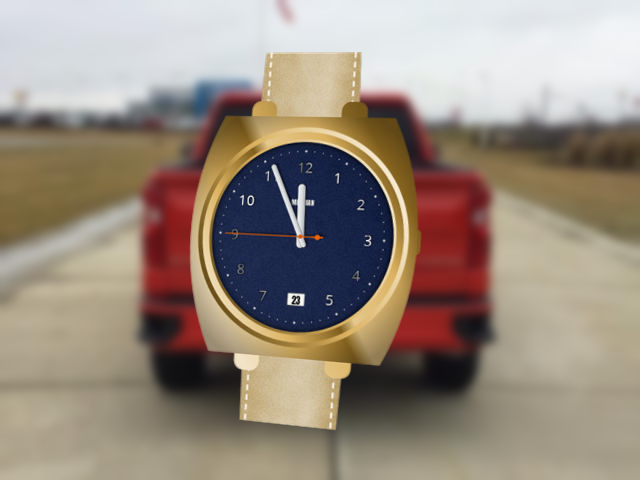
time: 11:55:45
